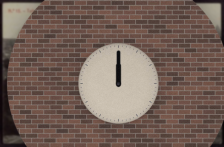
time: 12:00
